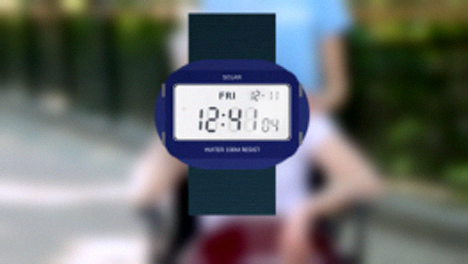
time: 12:41:04
